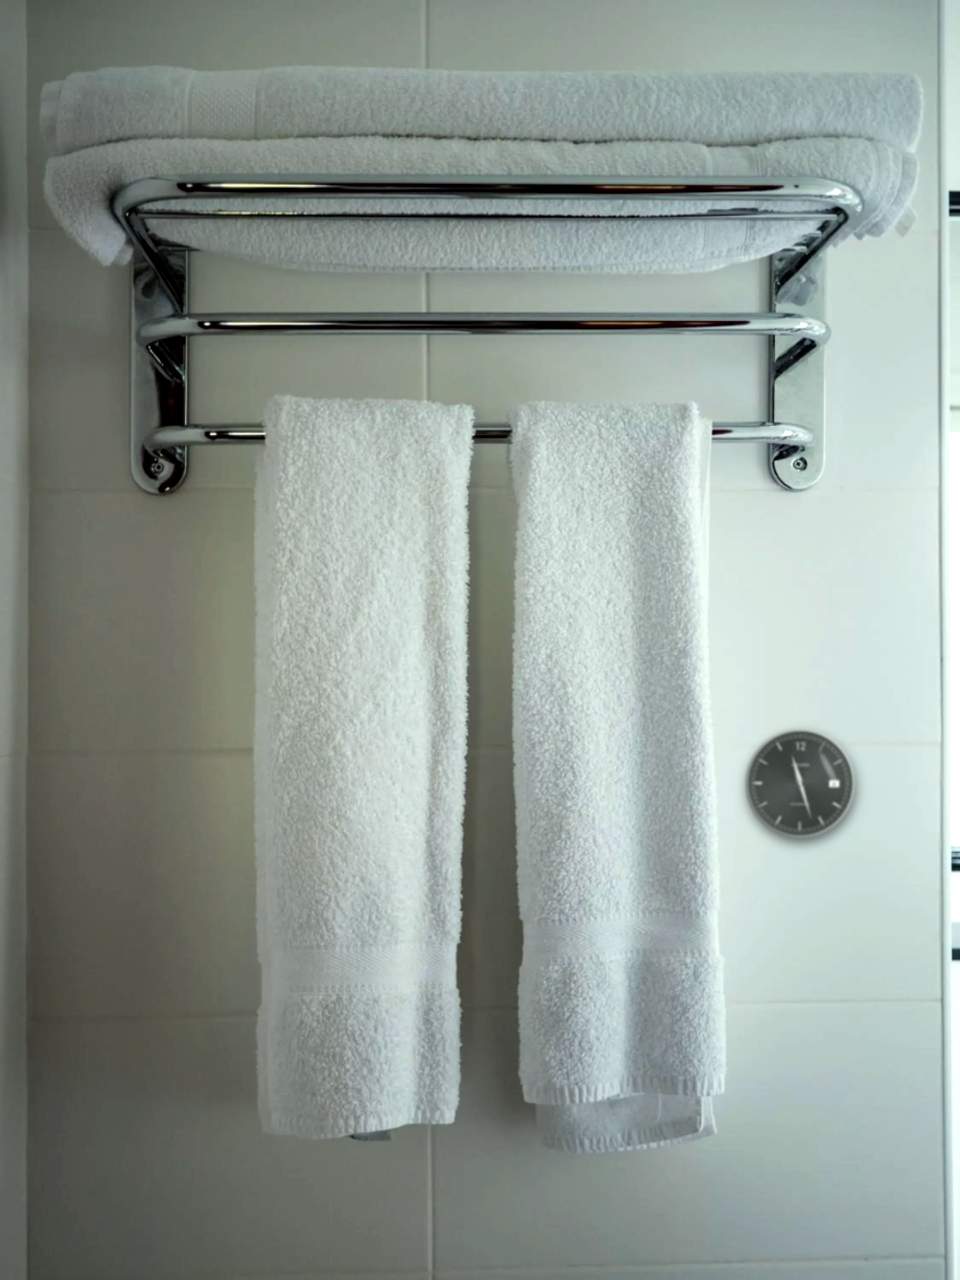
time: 11:27
